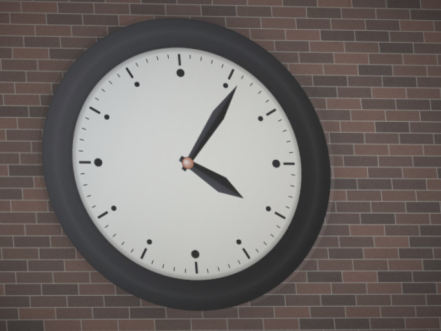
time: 4:06
